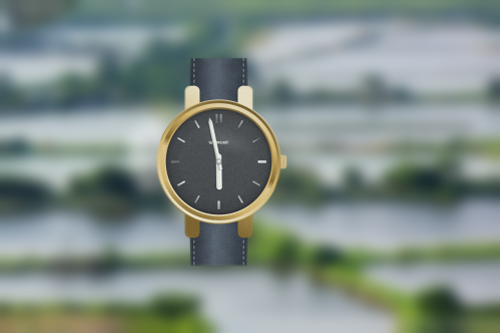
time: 5:58
